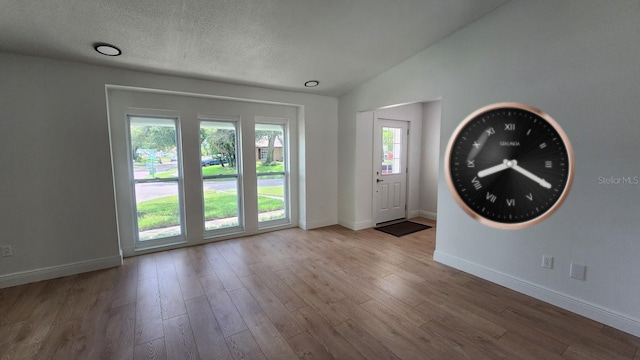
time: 8:20
